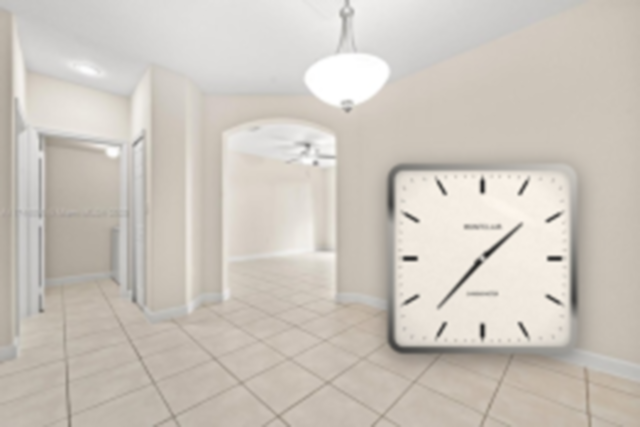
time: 1:37
